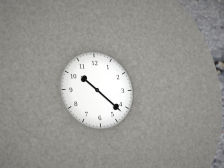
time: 10:22
